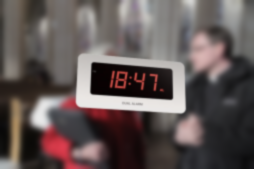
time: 18:47
